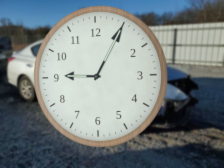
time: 9:05
